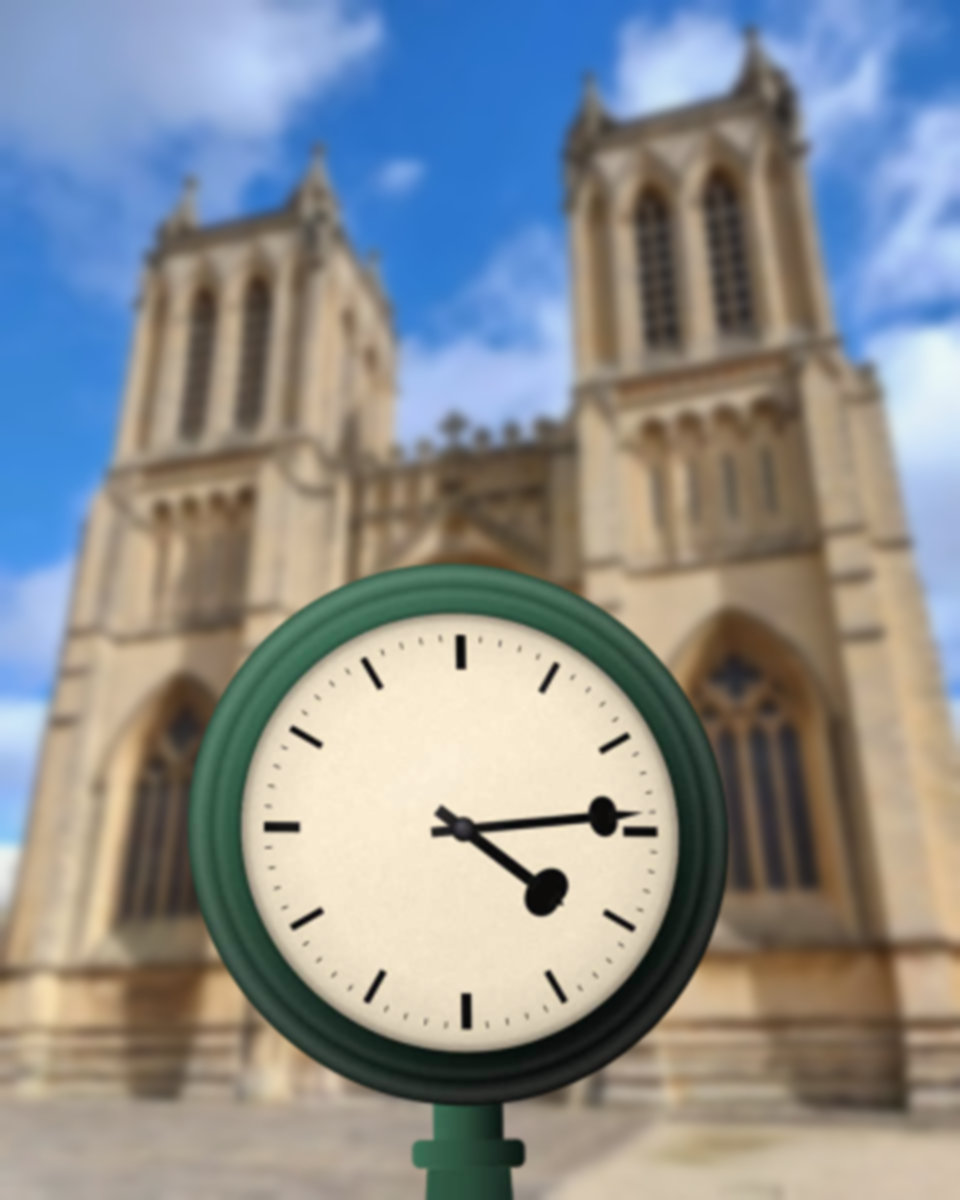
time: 4:14
